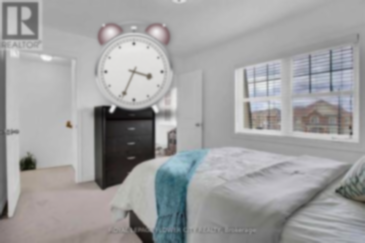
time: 3:34
